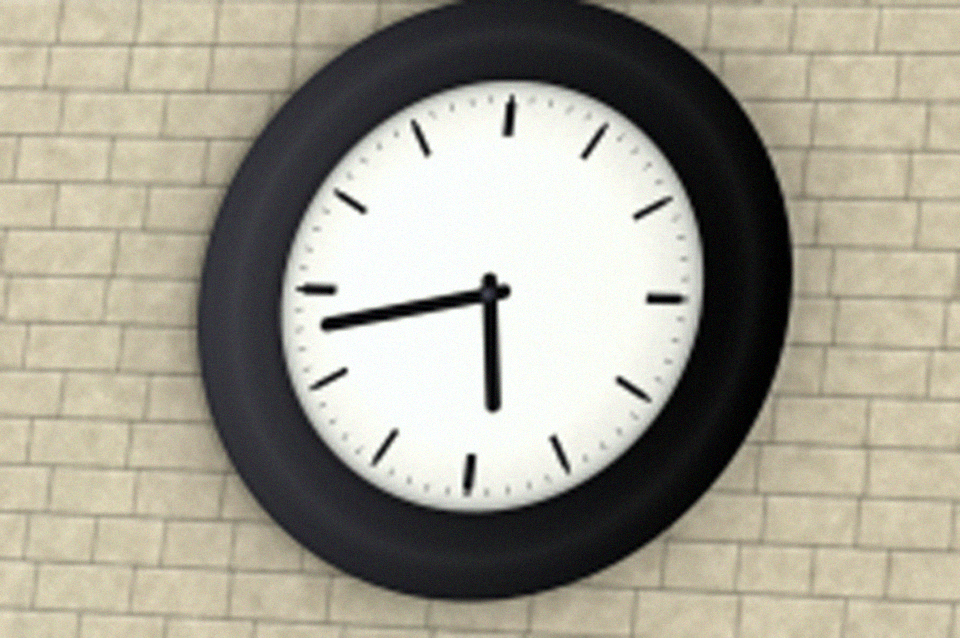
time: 5:43
